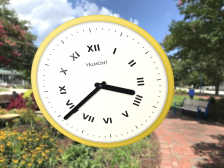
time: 3:39
